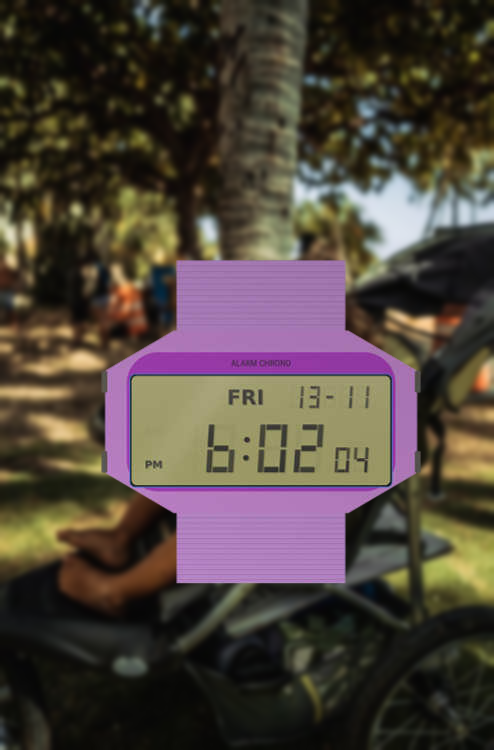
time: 6:02:04
